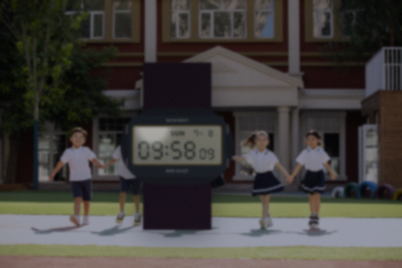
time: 9:58:09
